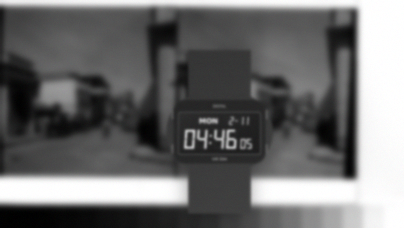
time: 4:46
